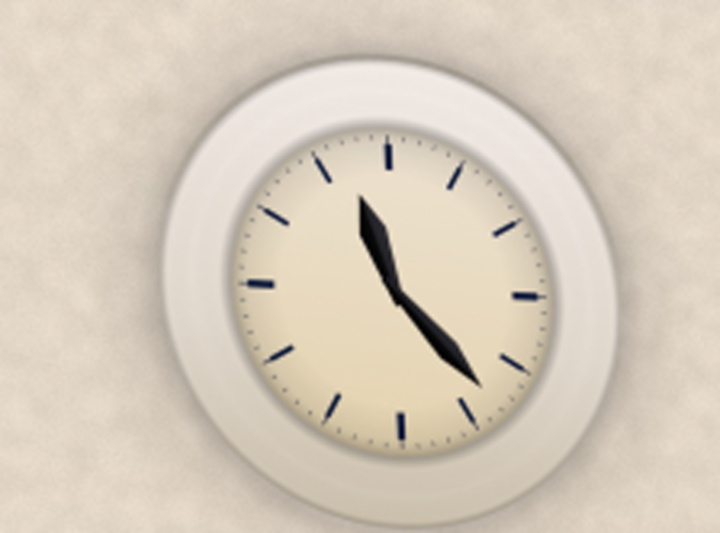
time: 11:23
